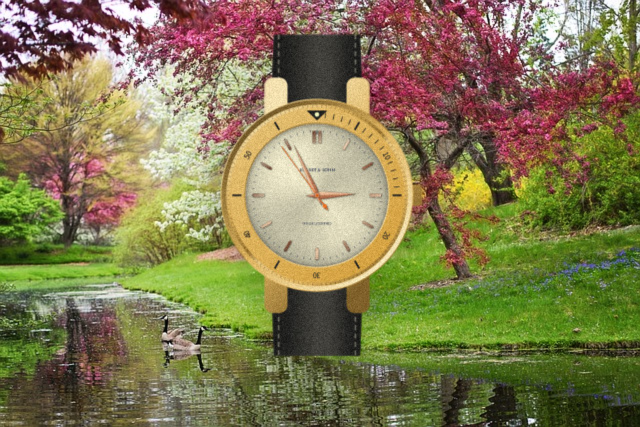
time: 2:55:54
